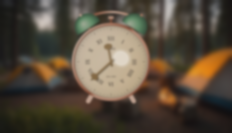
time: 11:38
